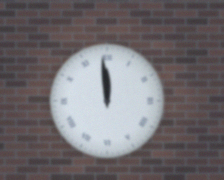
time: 11:59
